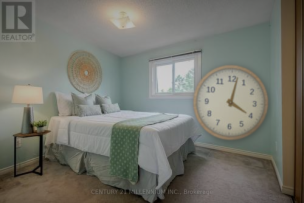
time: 4:02
